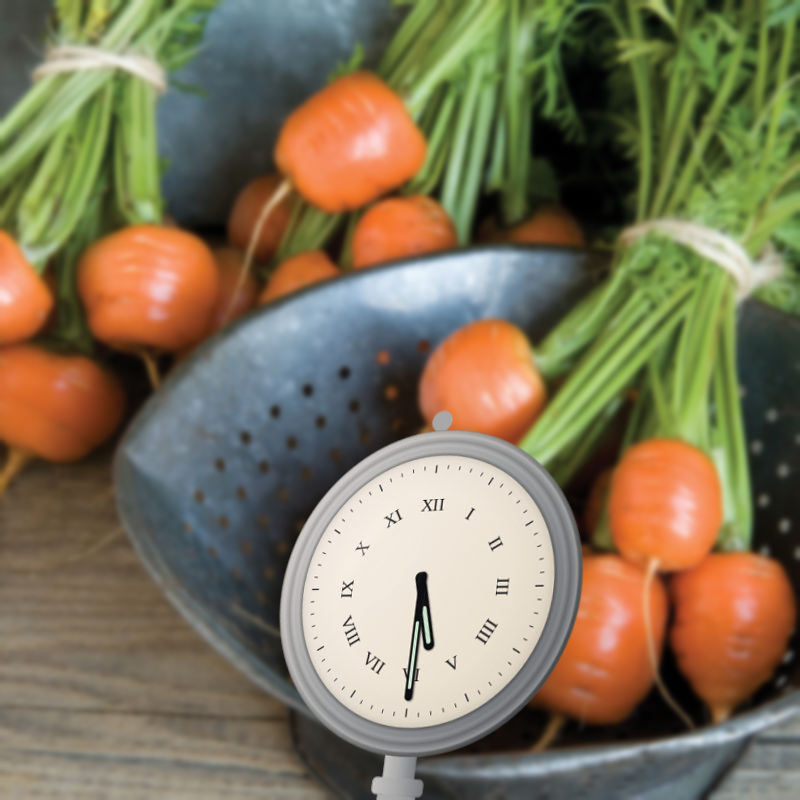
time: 5:30
